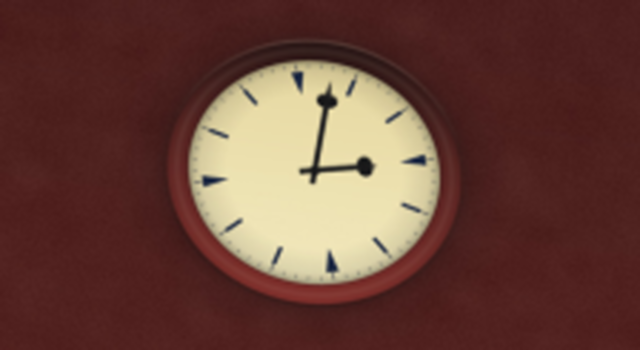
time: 3:03
